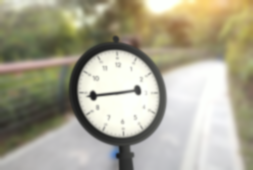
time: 2:44
